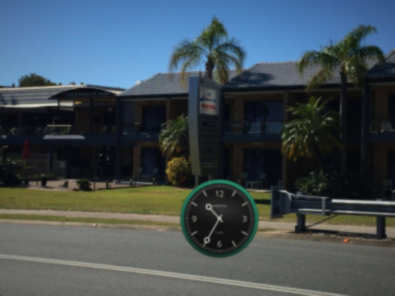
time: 10:35
